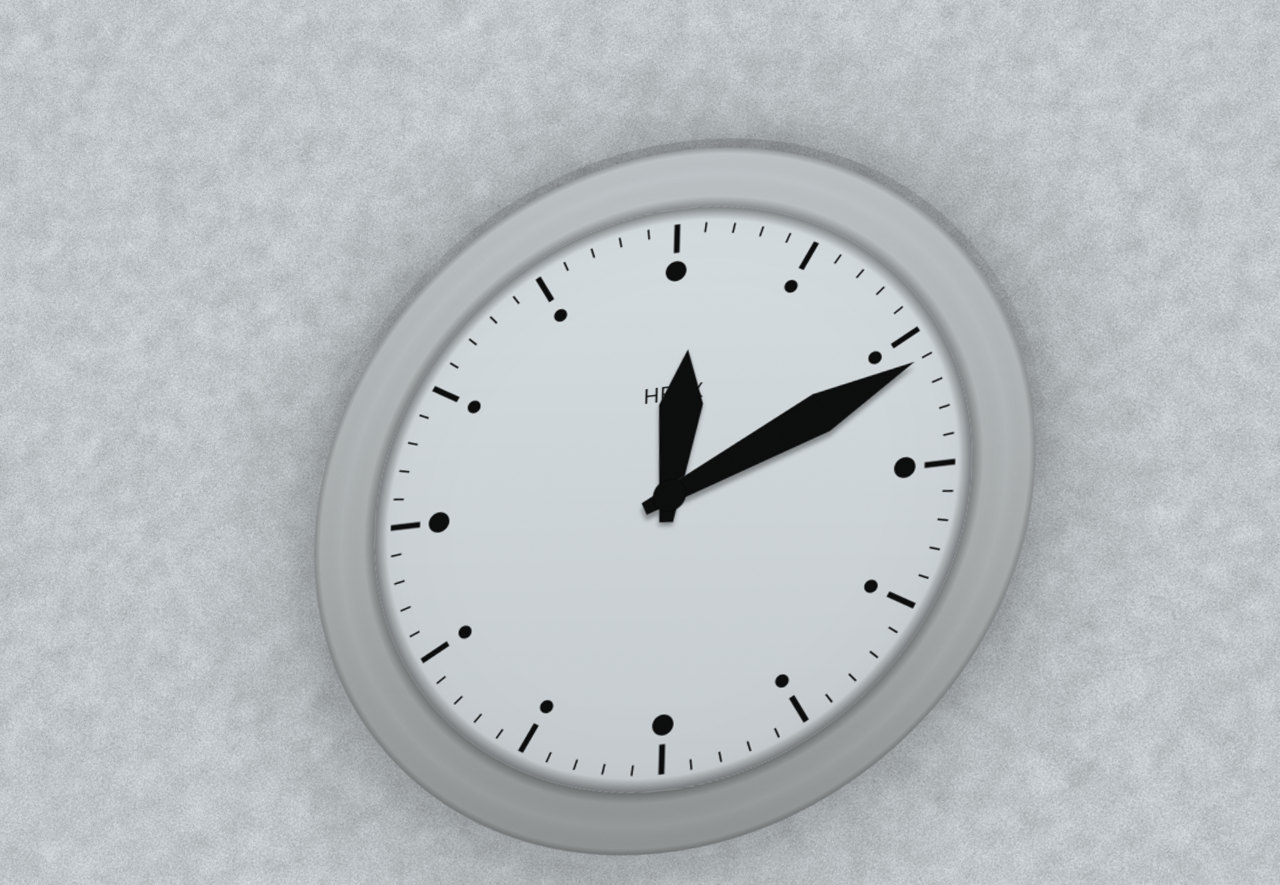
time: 12:11
